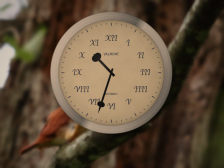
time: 10:33
